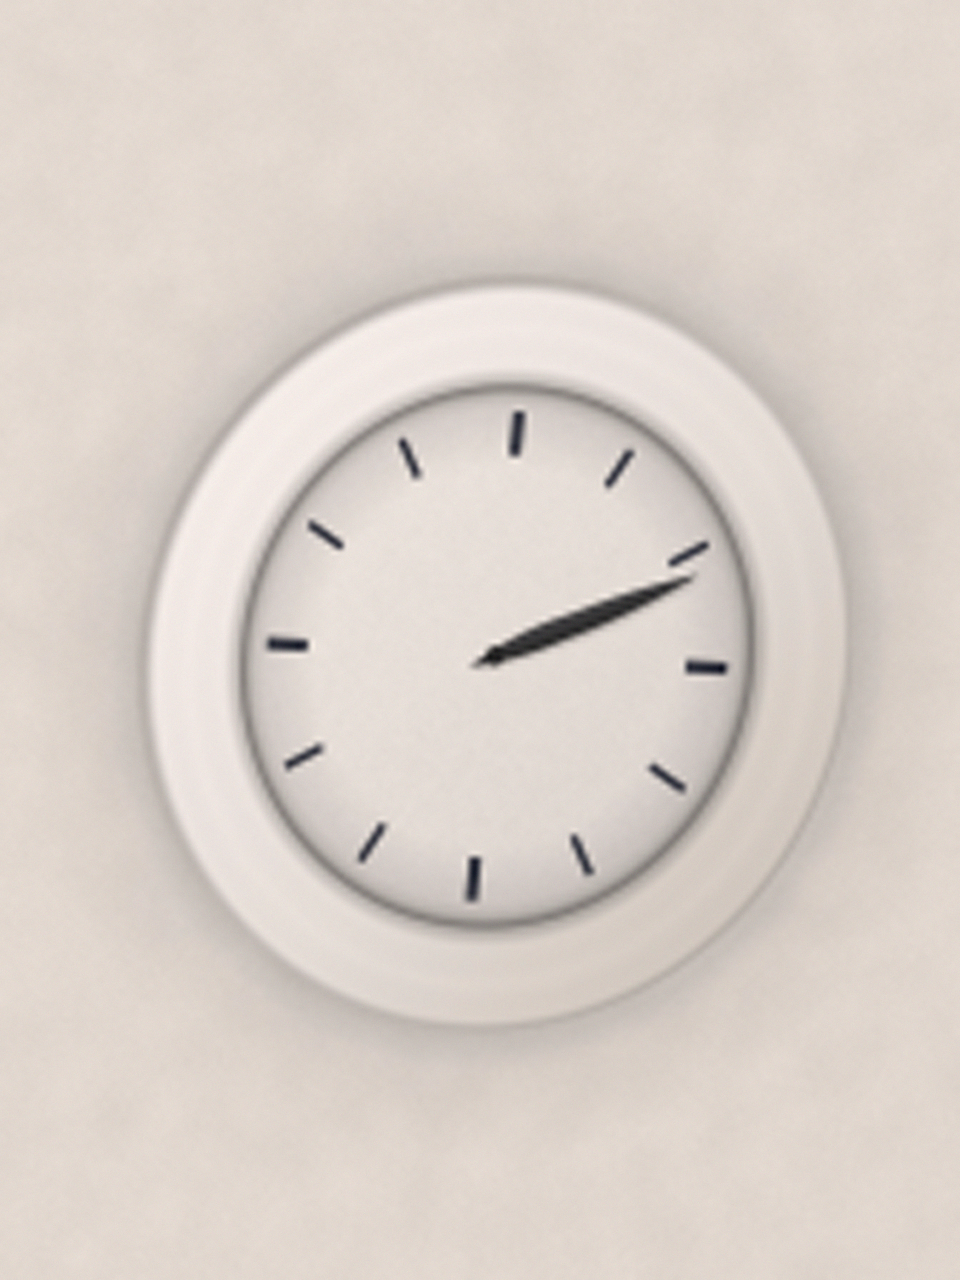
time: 2:11
